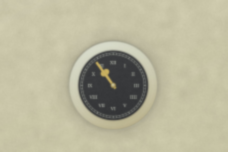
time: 10:54
